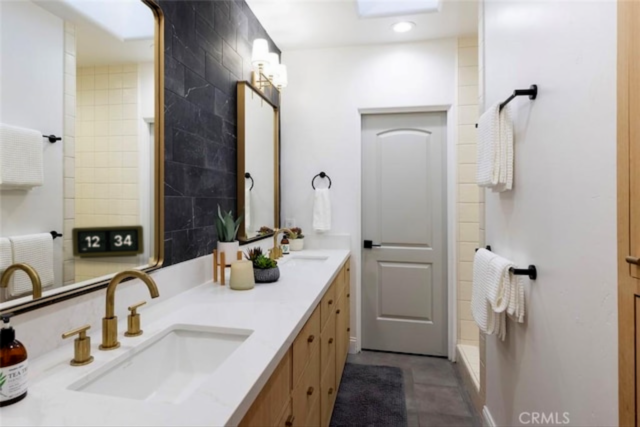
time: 12:34
